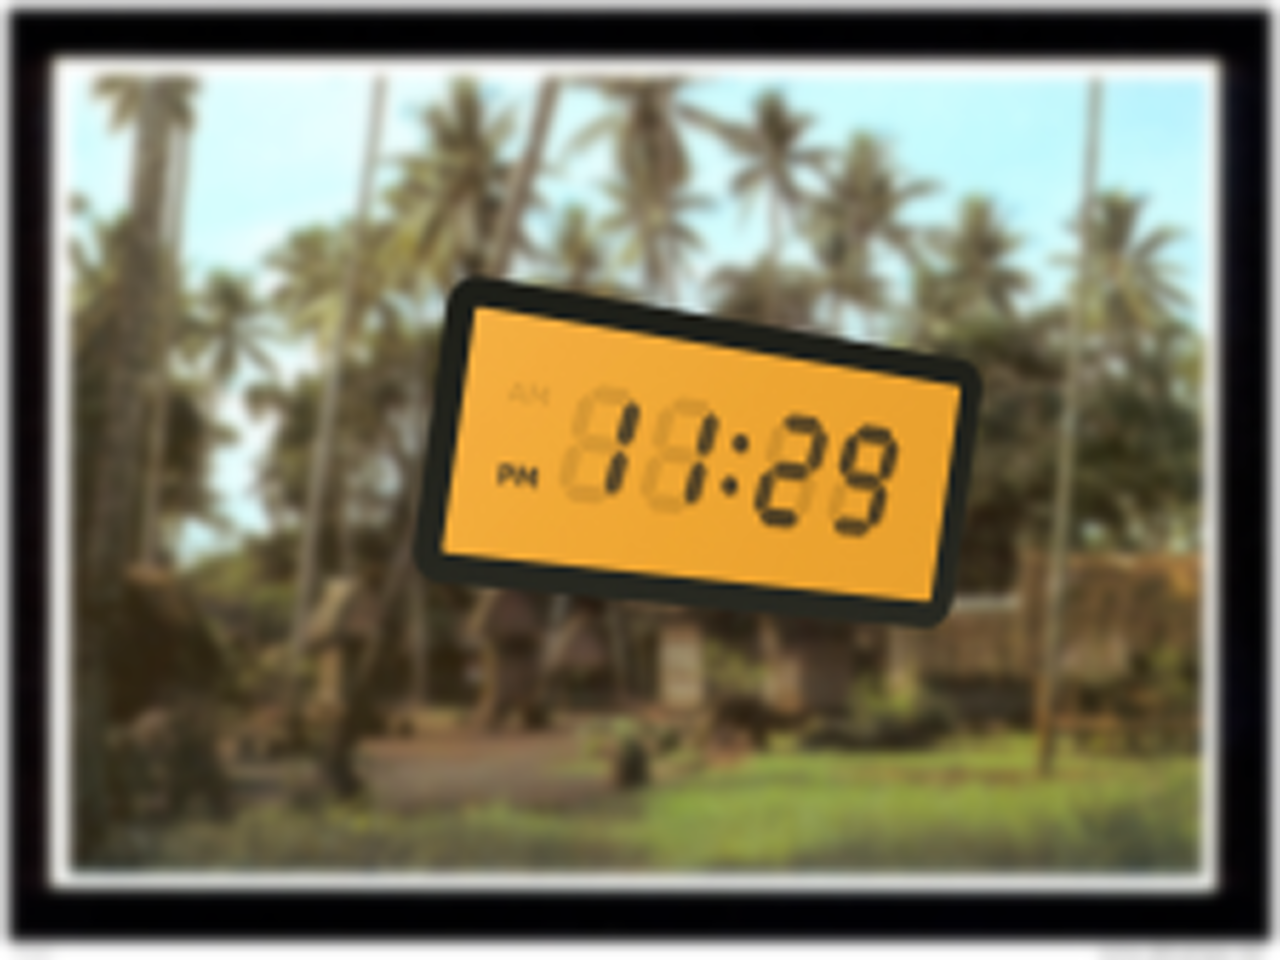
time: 11:29
